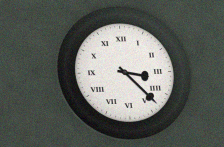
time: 3:23
